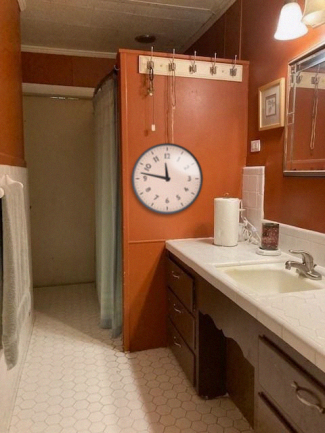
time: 11:47
